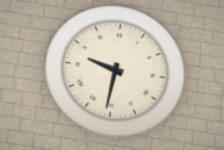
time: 9:31
